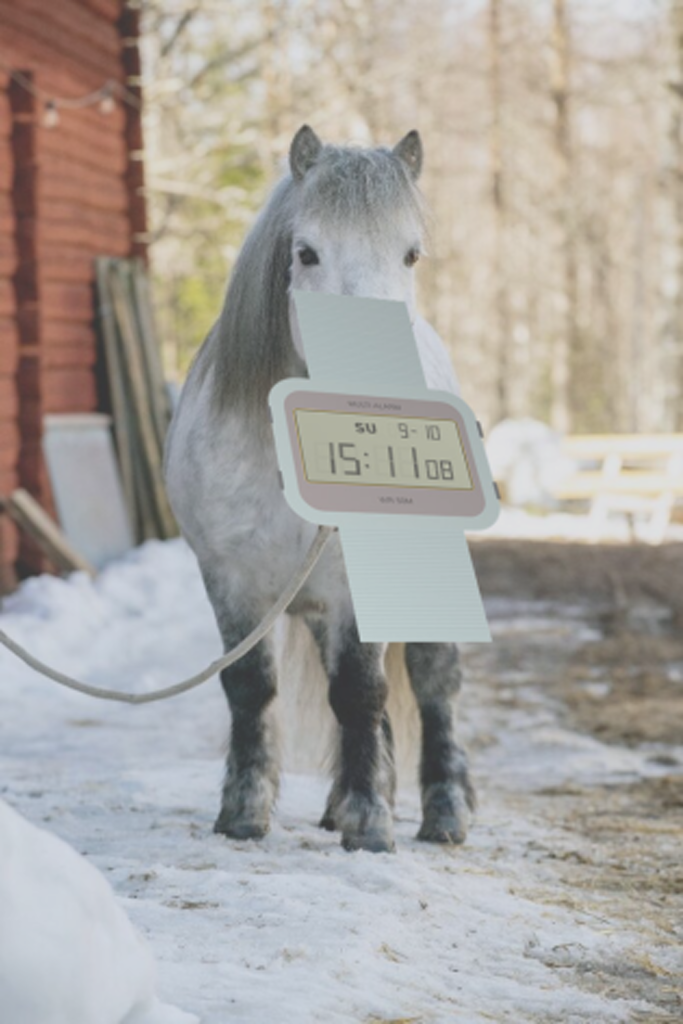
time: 15:11:08
